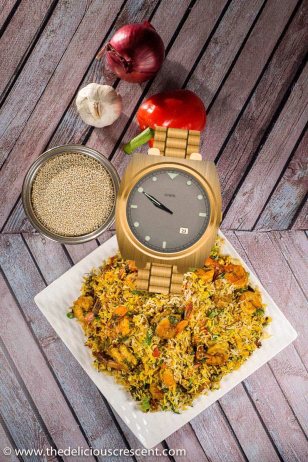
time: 9:50
